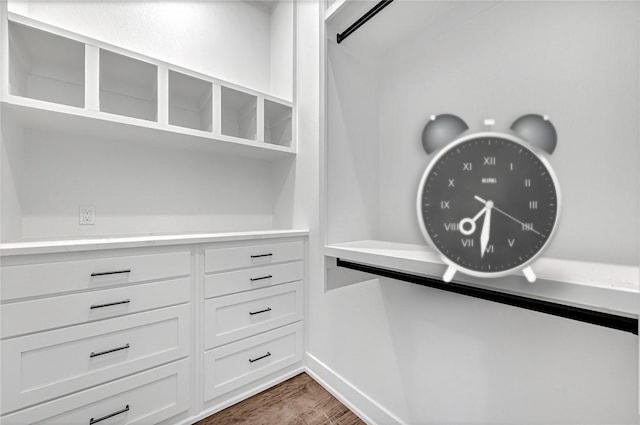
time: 7:31:20
